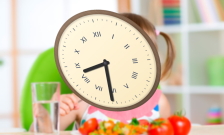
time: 8:31
